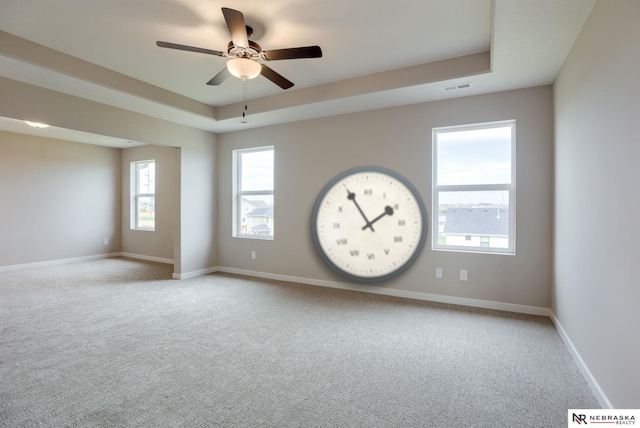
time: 1:55
